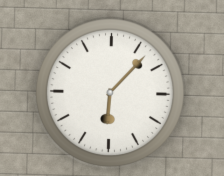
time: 6:07
